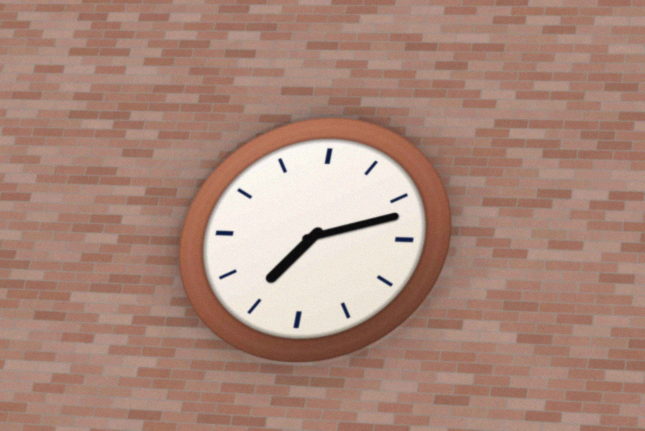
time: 7:12
